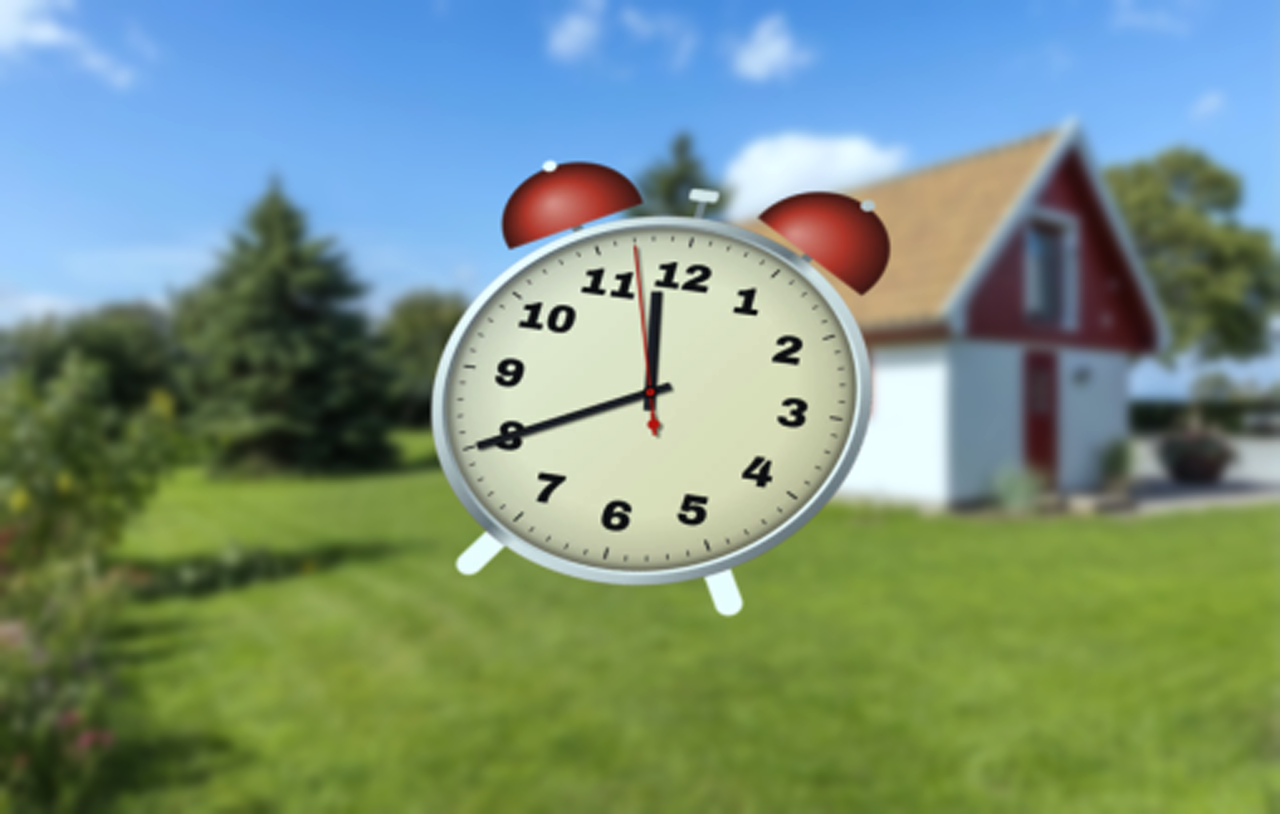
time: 11:39:57
